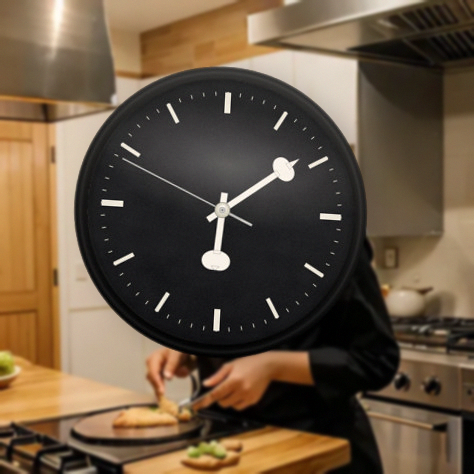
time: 6:08:49
